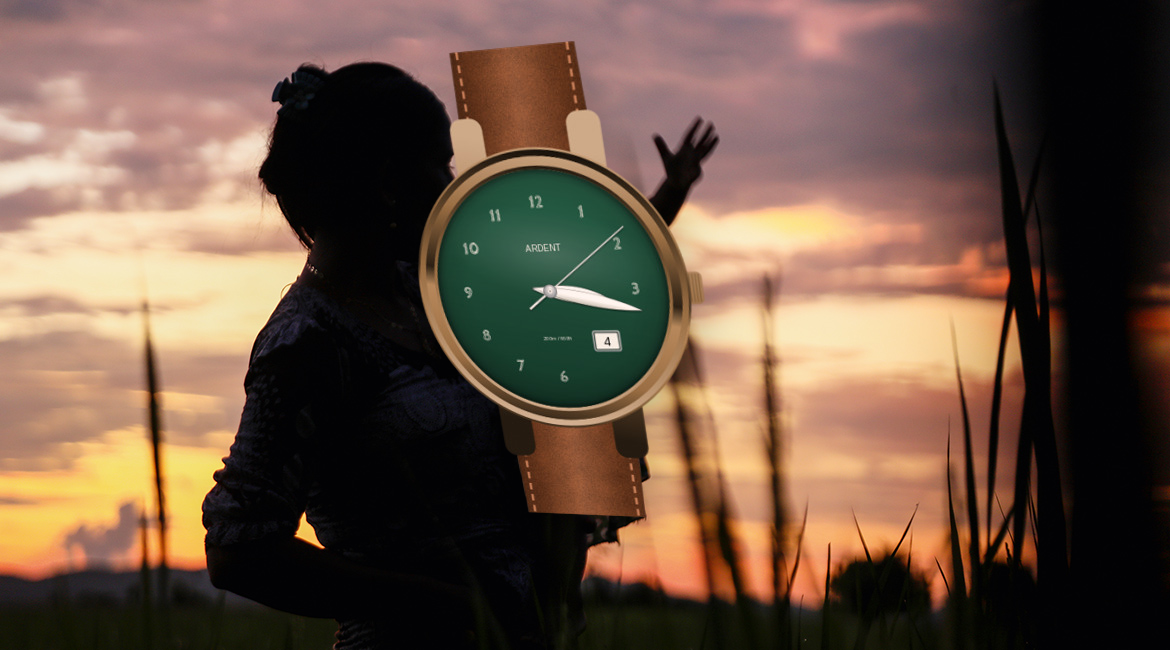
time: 3:17:09
